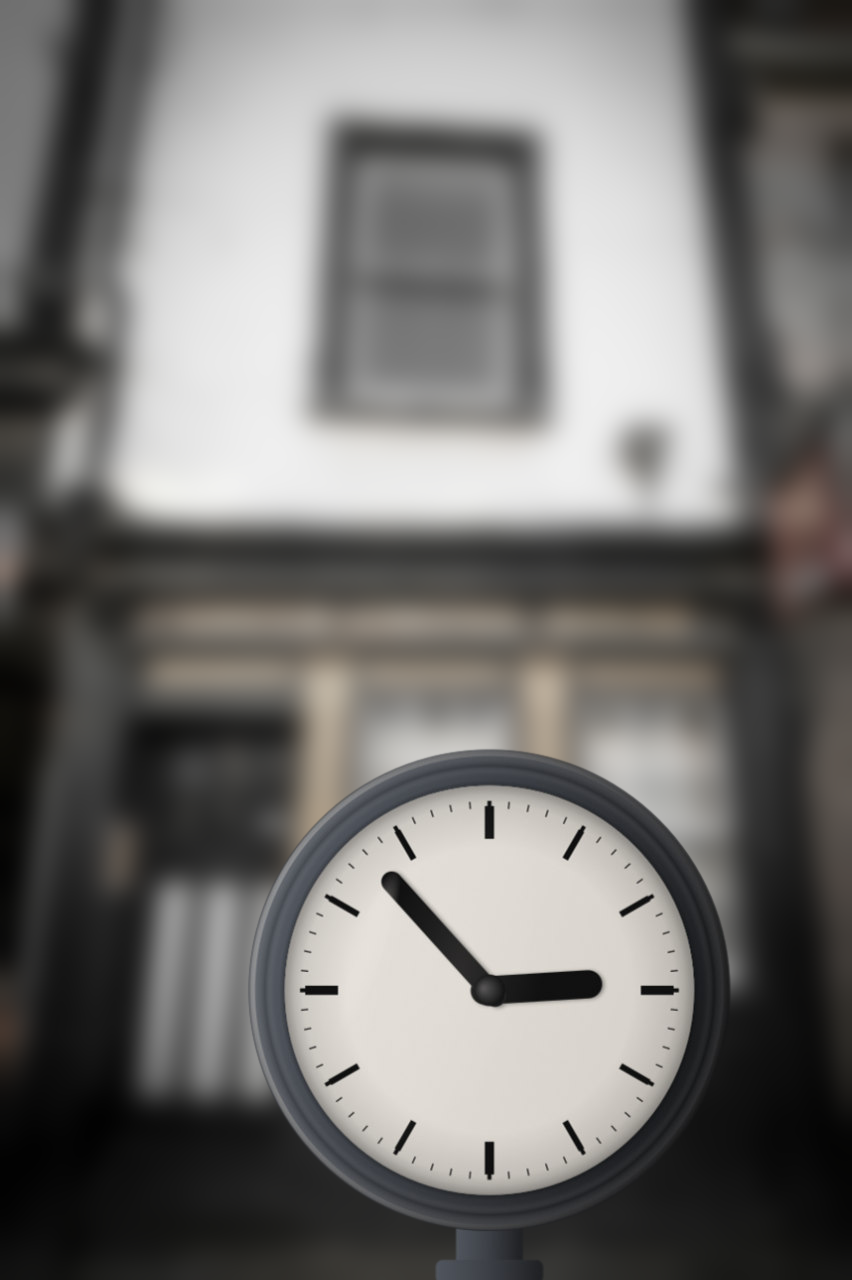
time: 2:53
